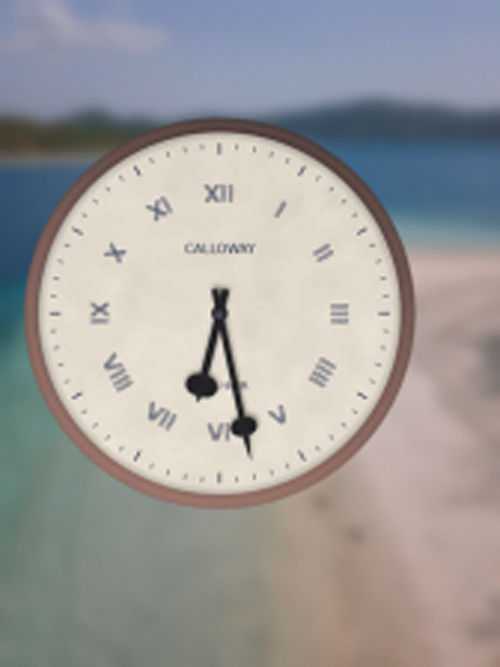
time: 6:28
